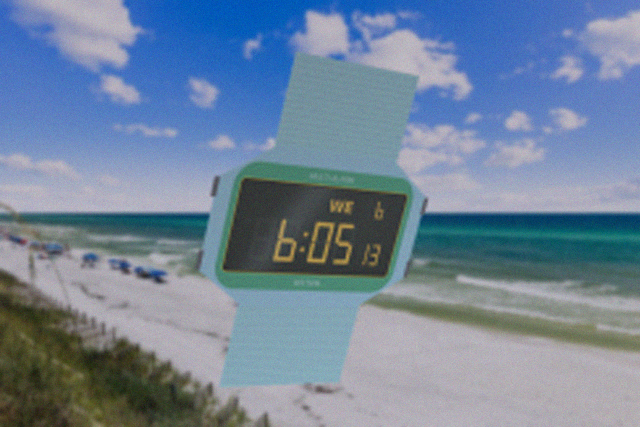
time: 6:05:13
